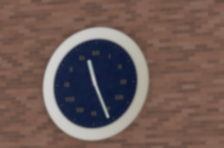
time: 11:26
